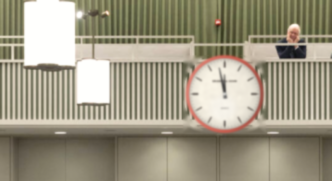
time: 11:58
